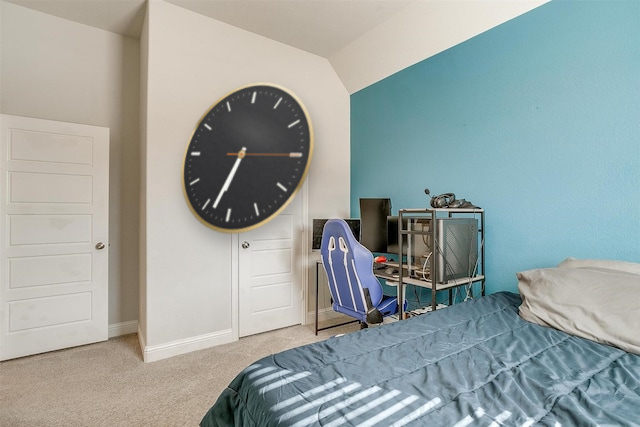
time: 6:33:15
